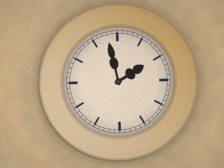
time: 1:58
